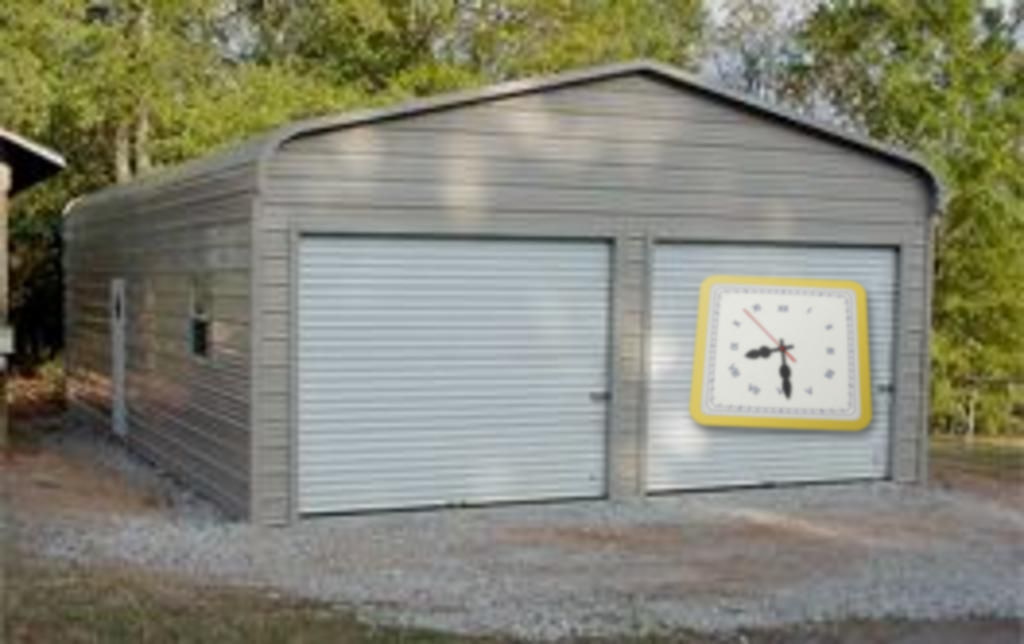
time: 8:28:53
